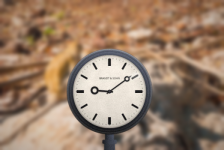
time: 9:09
